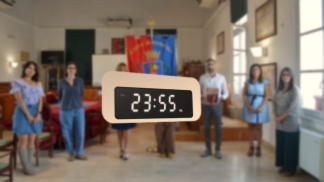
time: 23:55
